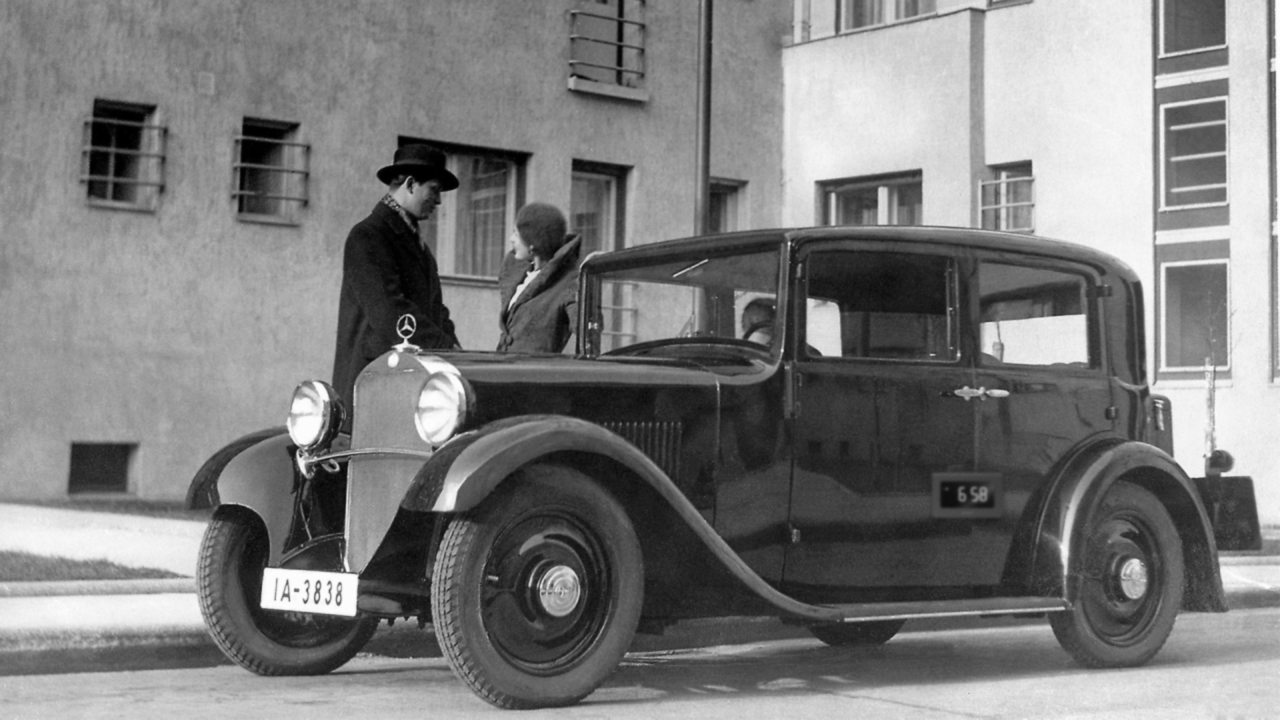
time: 6:58
